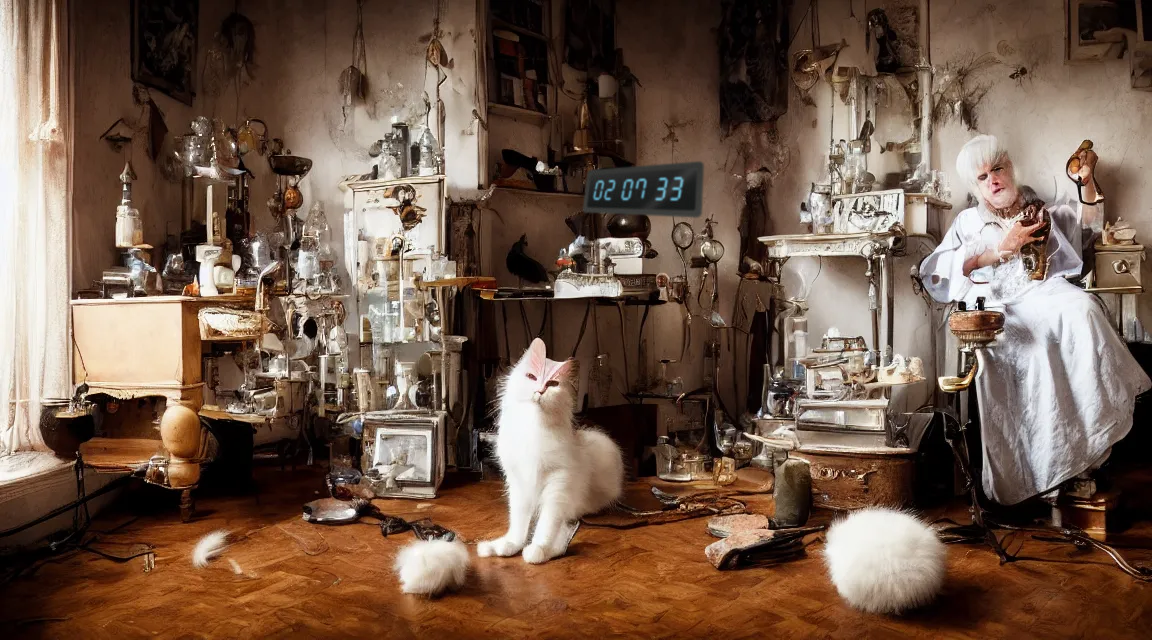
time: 2:07:33
